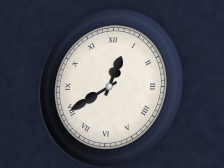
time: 12:40
